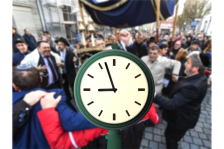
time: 8:57
